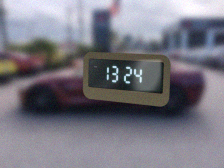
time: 13:24
